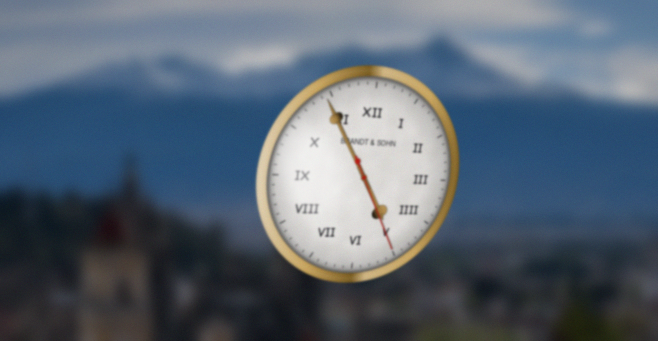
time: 4:54:25
